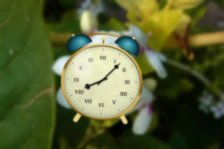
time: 8:07
